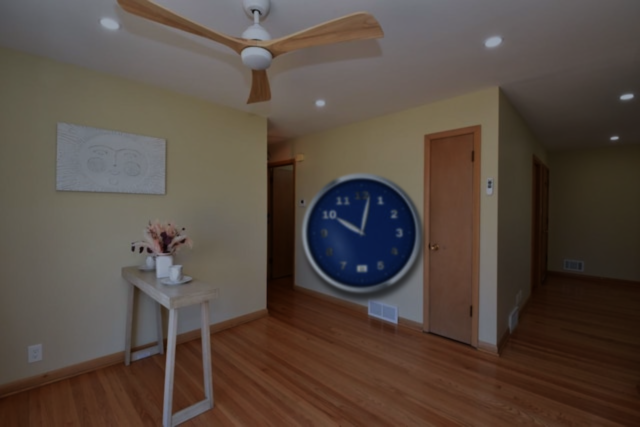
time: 10:02
